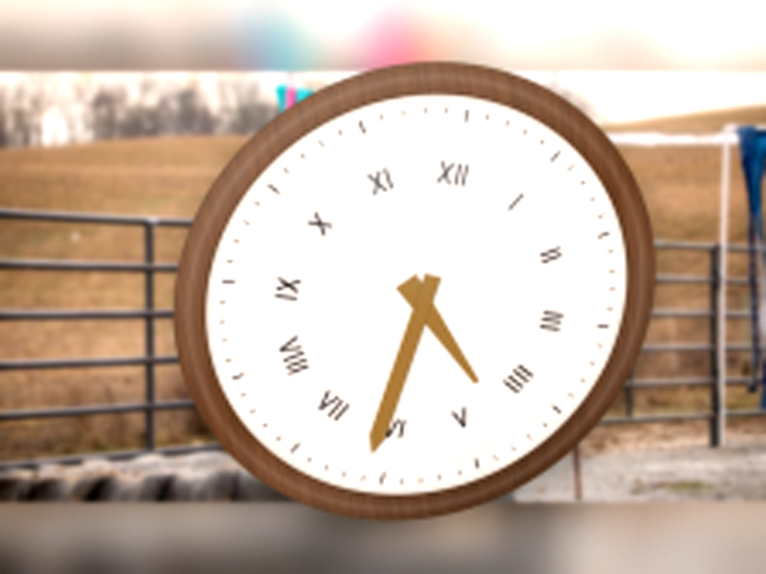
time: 4:31
